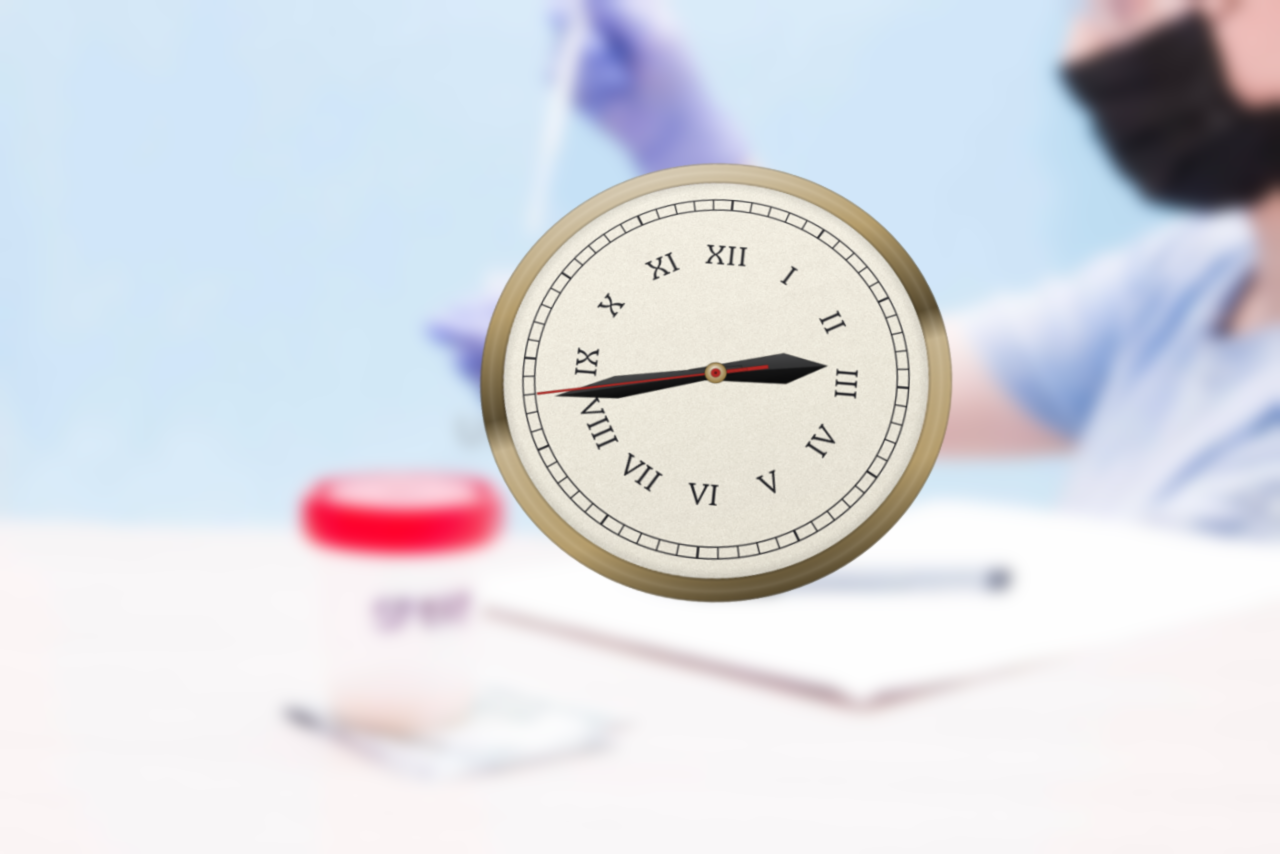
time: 2:42:43
